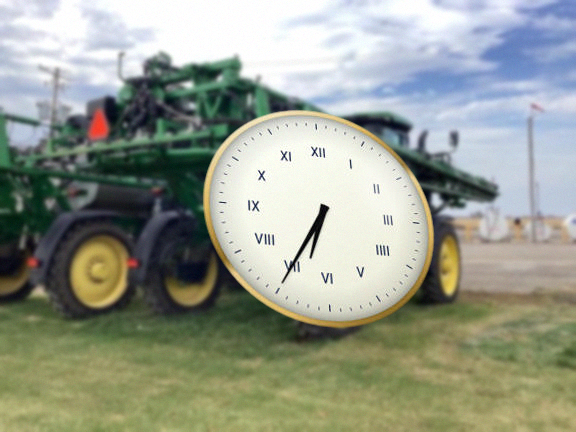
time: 6:35
